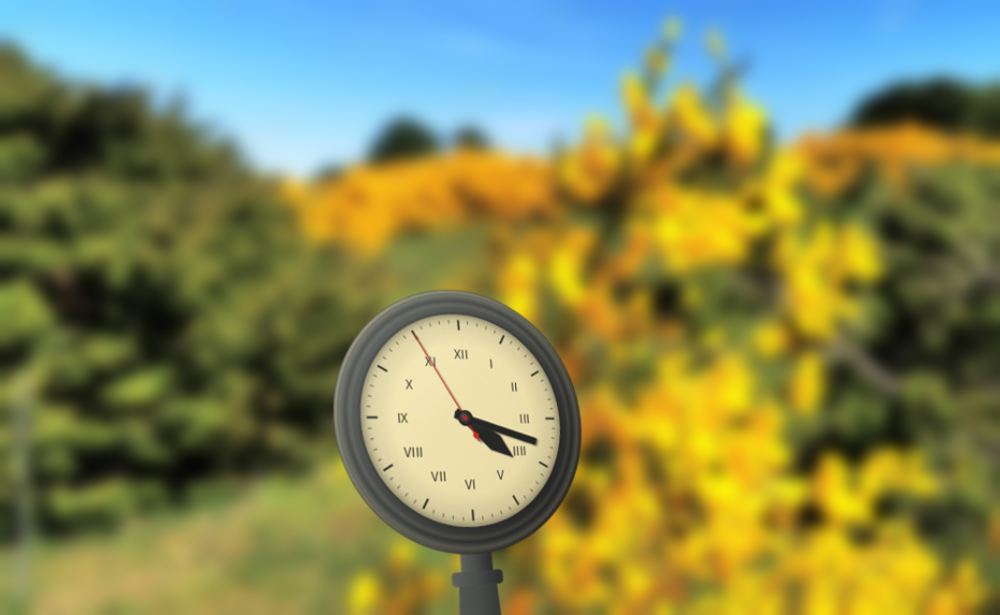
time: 4:17:55
